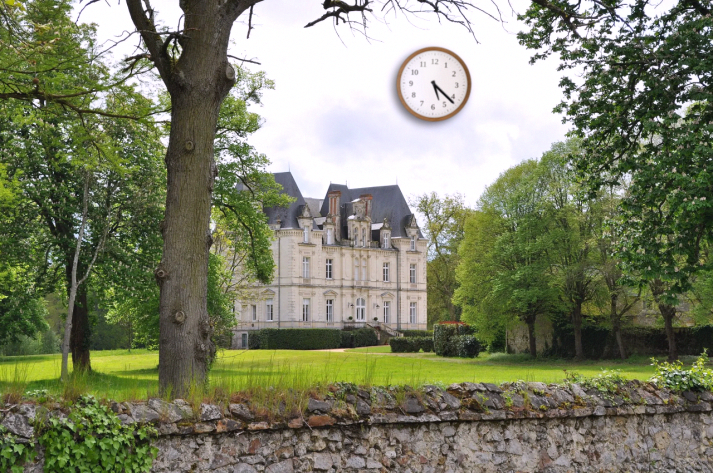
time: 5:22
